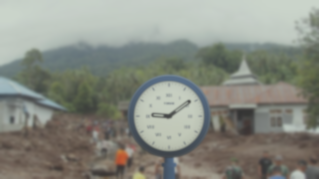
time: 9:09
